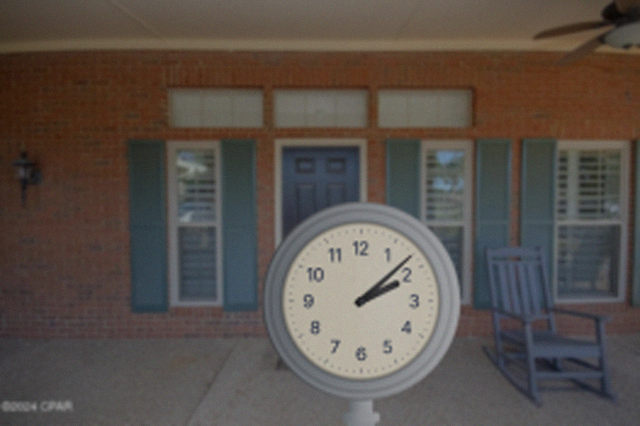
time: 2:08
